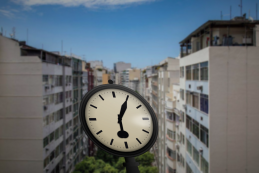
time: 6:05
